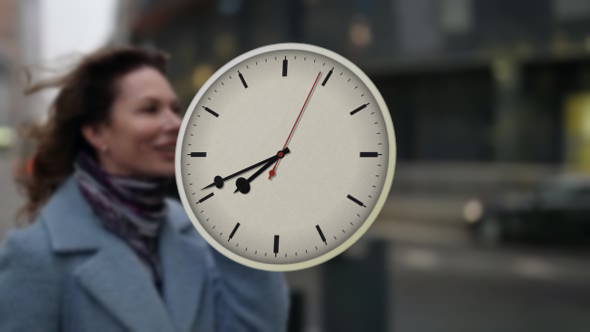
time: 7:41:04
